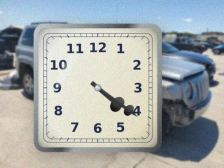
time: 4:21
